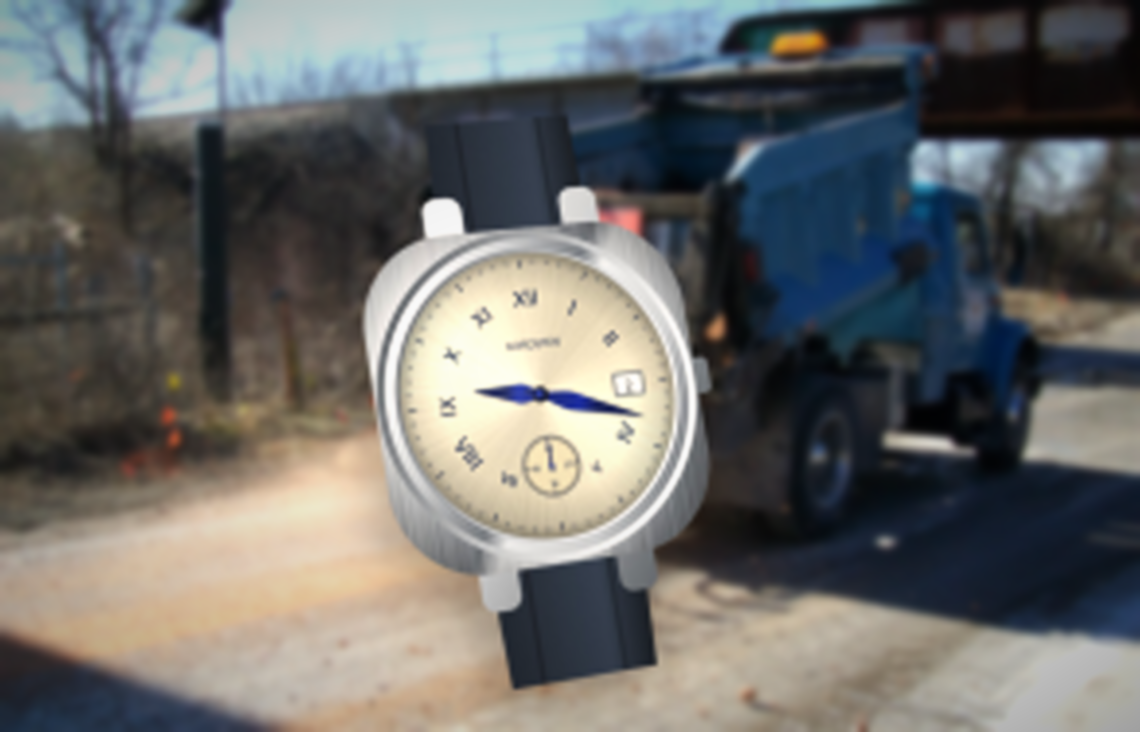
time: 9:18
